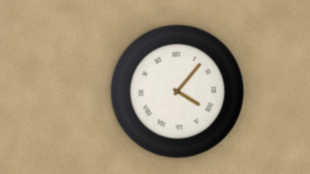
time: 4:07
